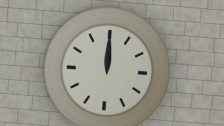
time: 12:00
